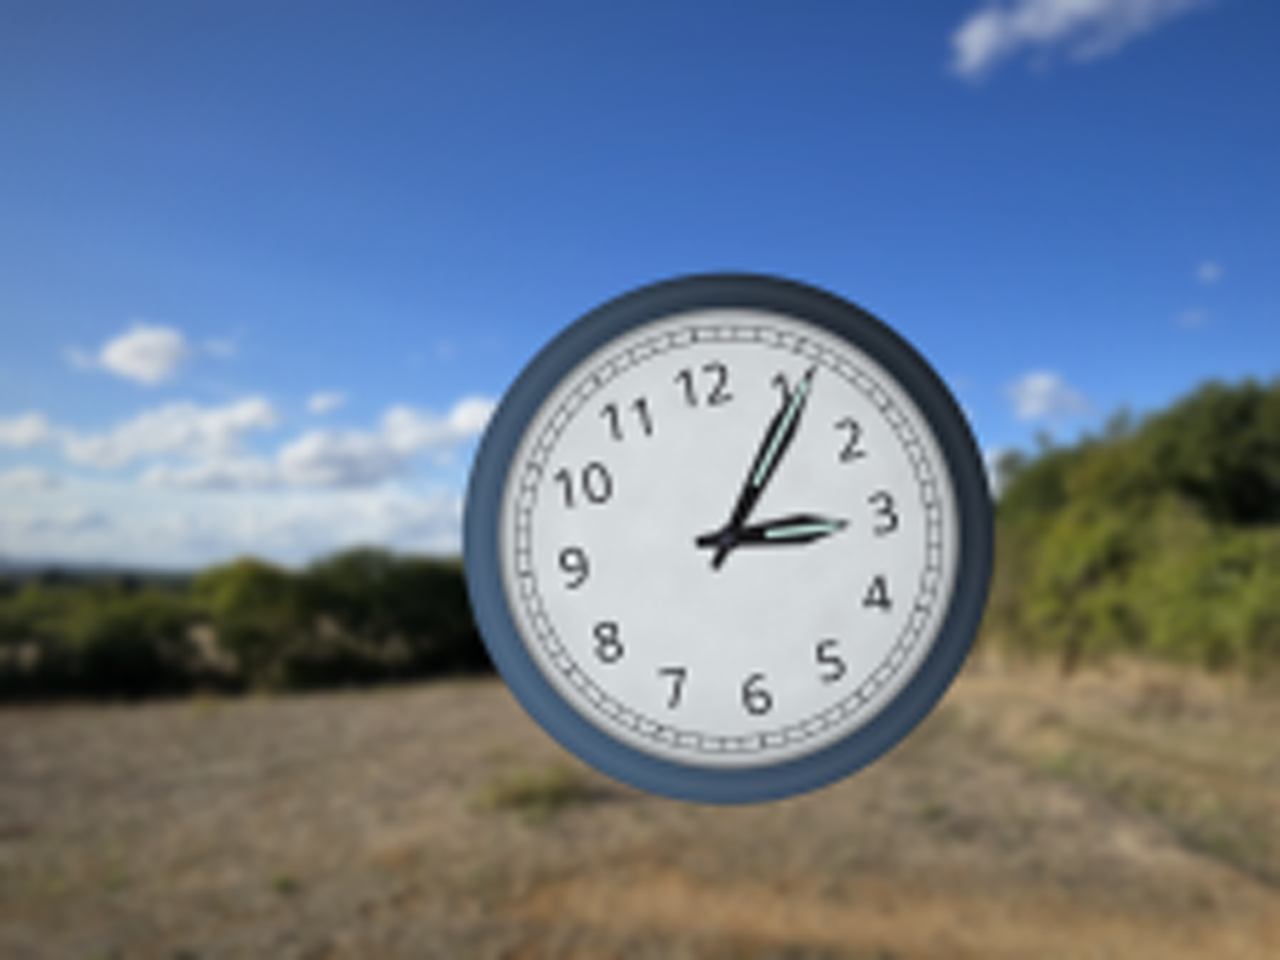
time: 3:06
